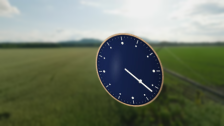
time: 4:22
